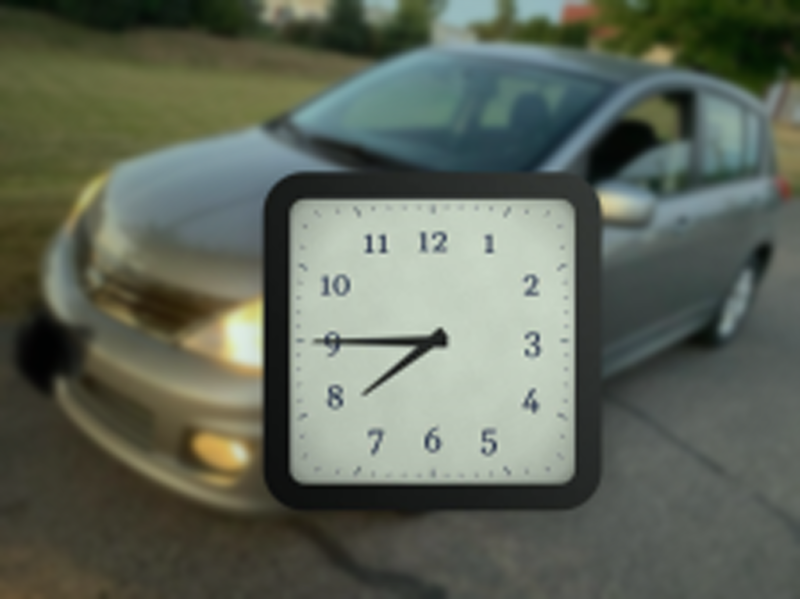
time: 7:45
